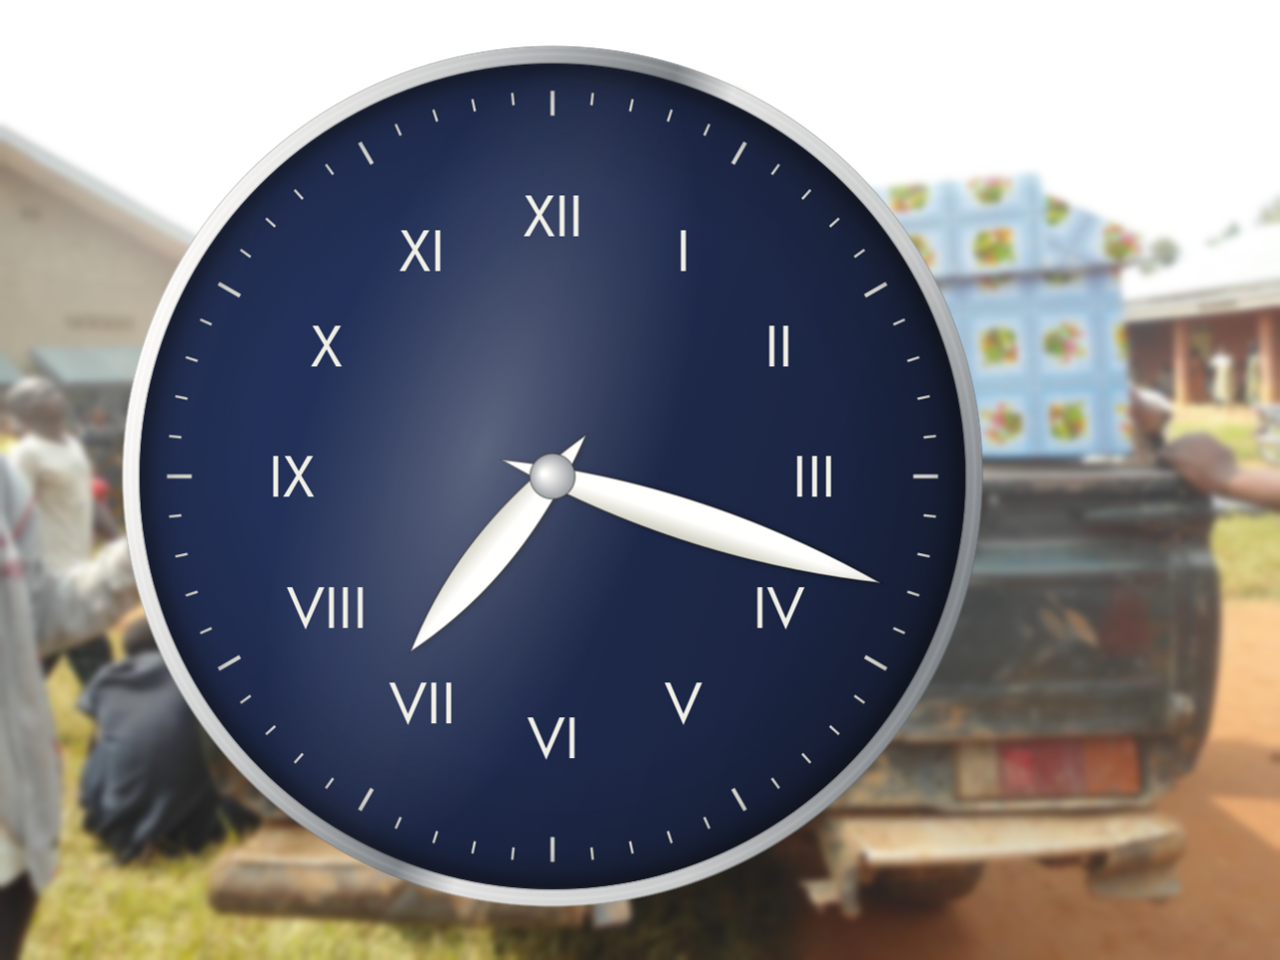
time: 7:18
